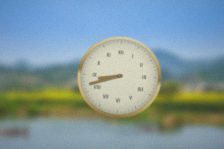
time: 8:42
